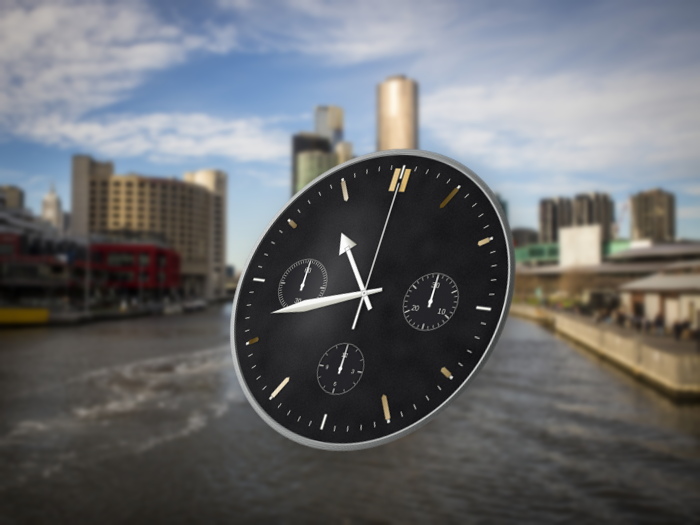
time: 10:42
